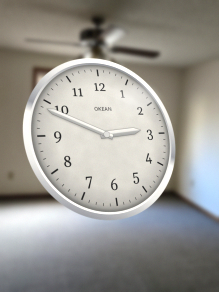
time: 2:49
